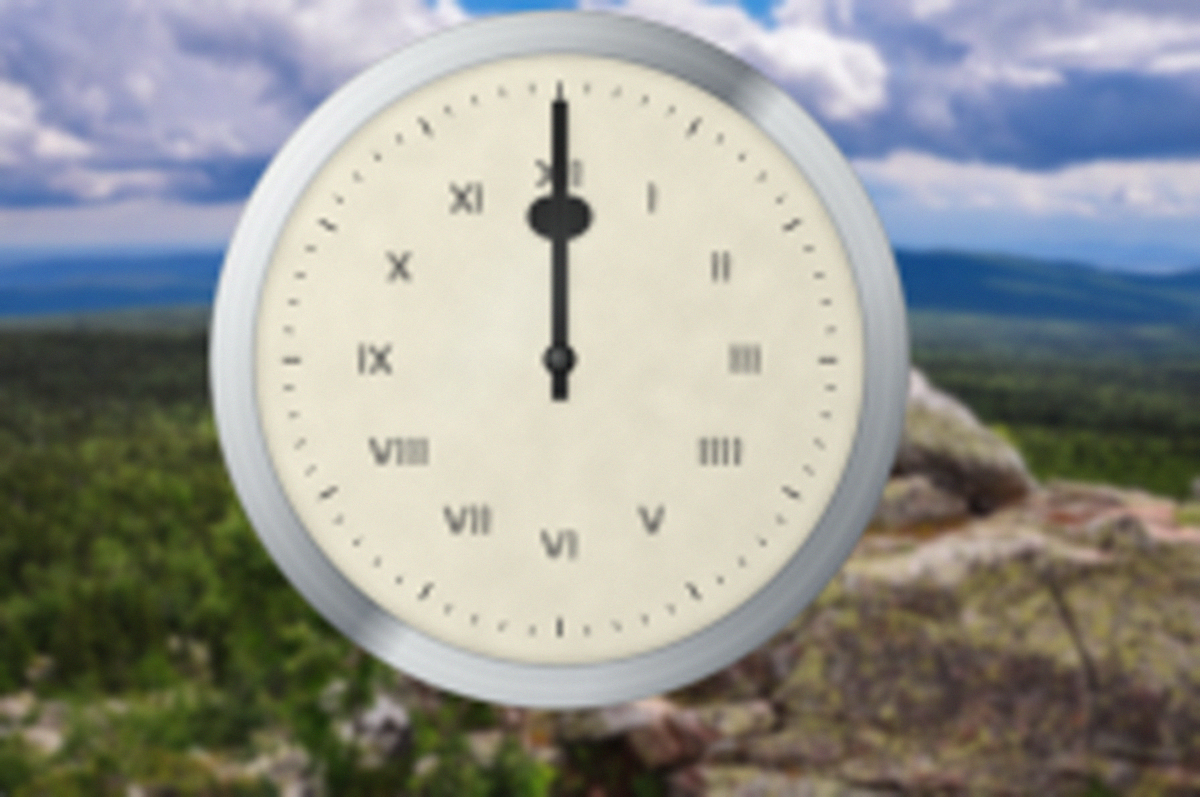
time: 12:00
